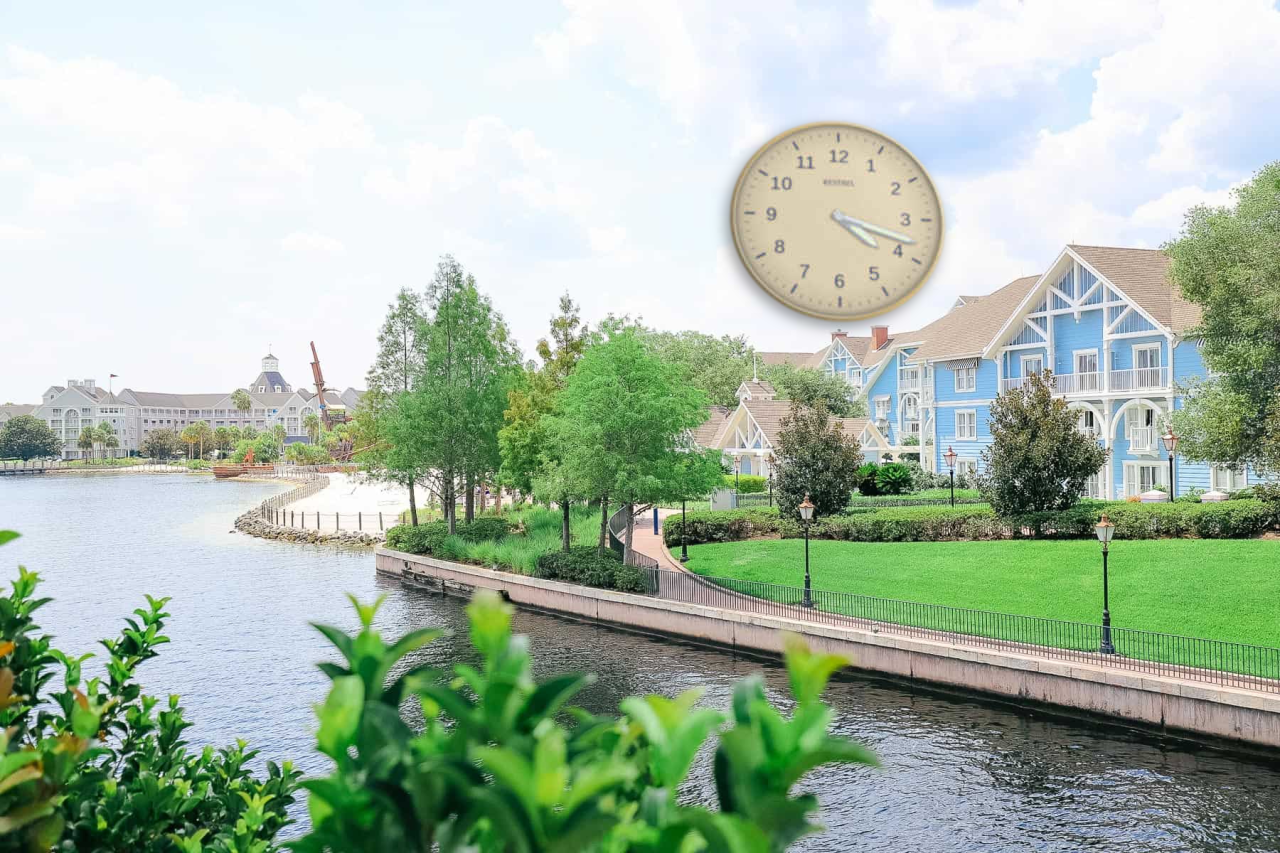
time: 4:18
